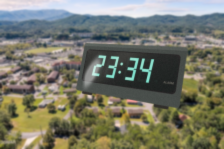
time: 23:34
